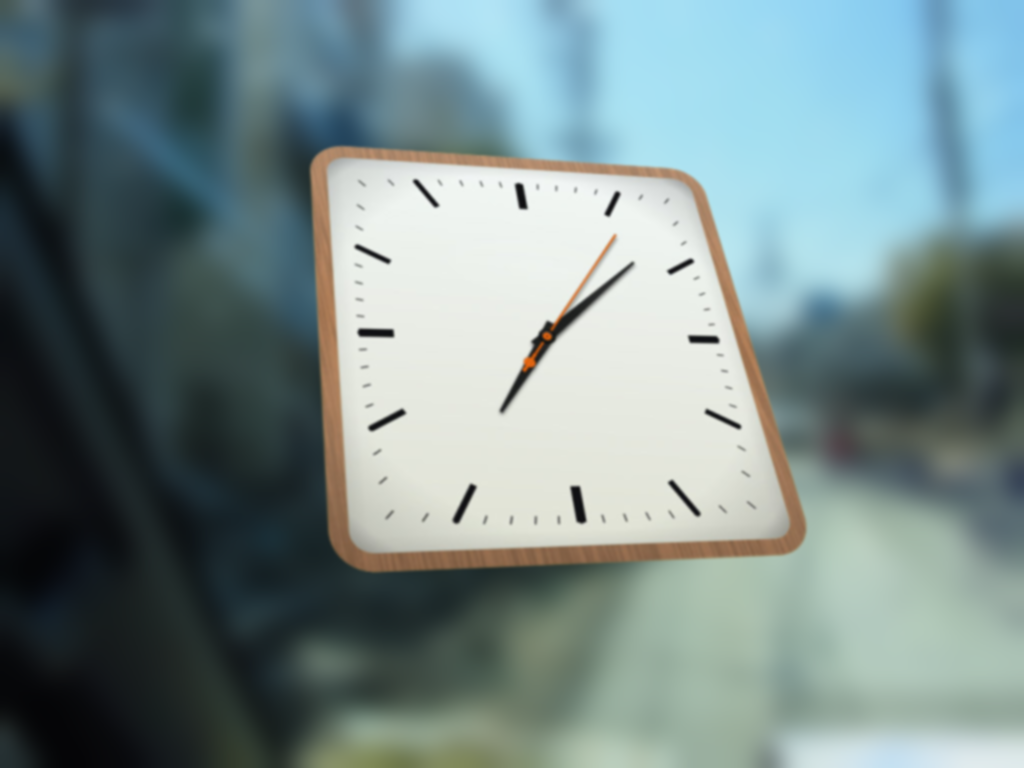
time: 7:08:06
